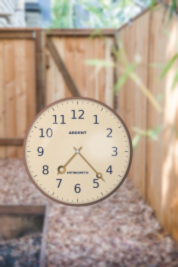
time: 7:23
